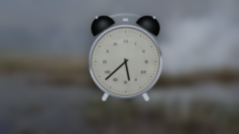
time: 5:38
